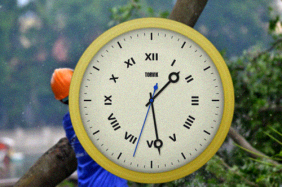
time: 1:28:33
